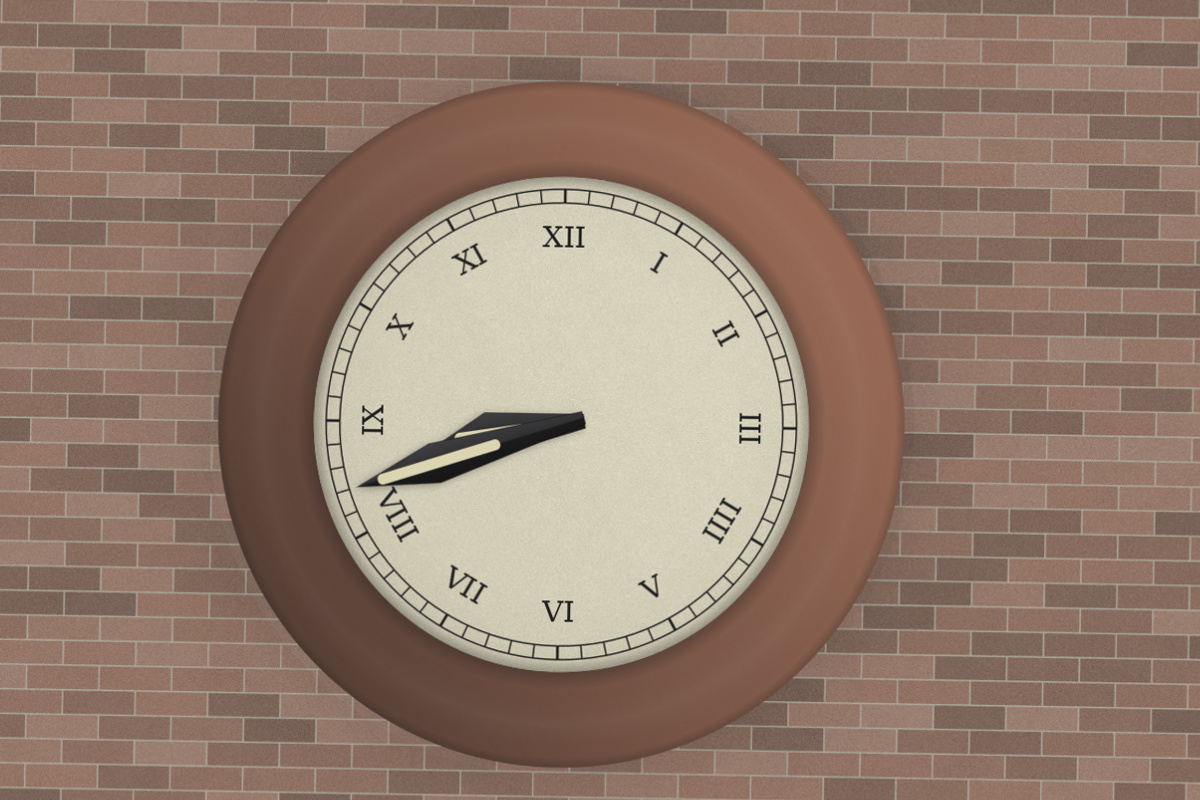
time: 8:42
